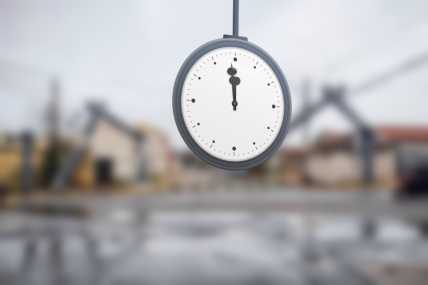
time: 11:59
